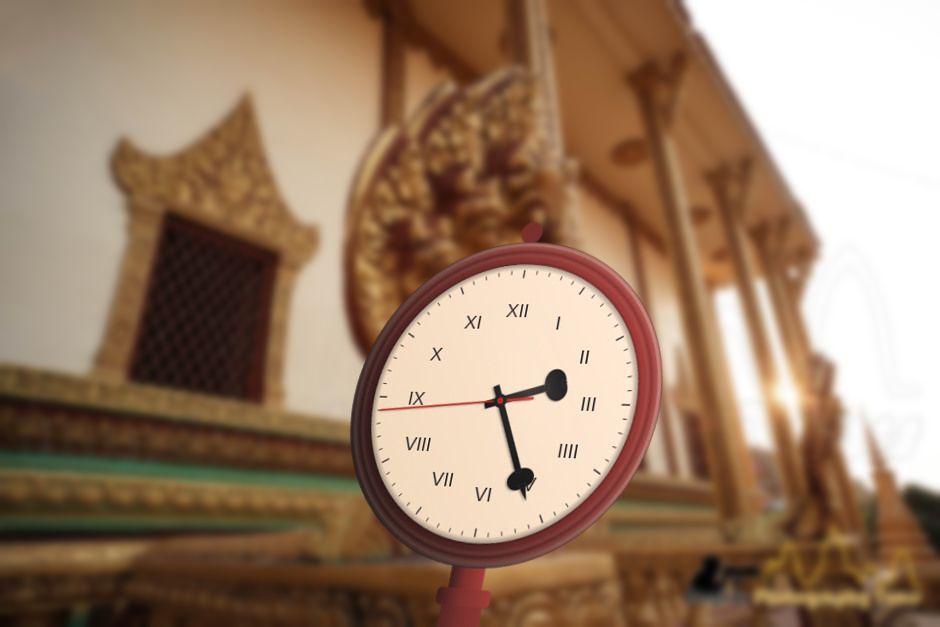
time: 2:25:44
